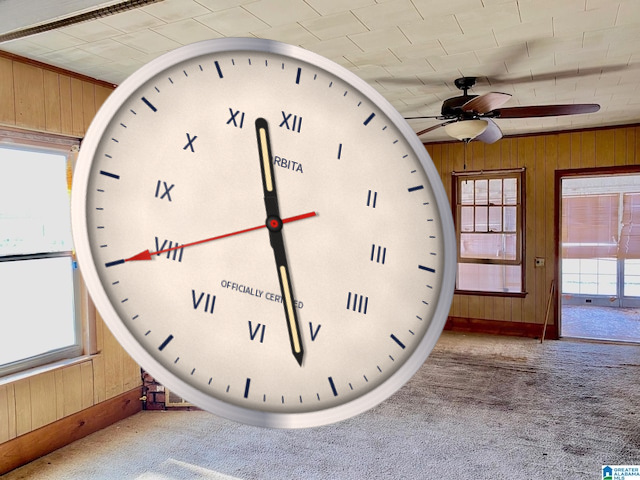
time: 11:26:40
